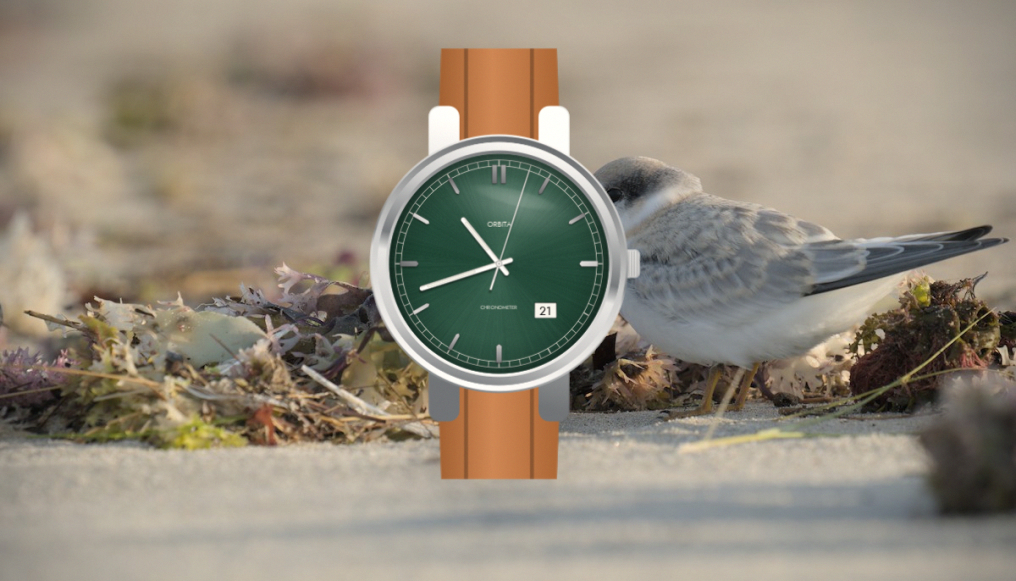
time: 10:42:03
